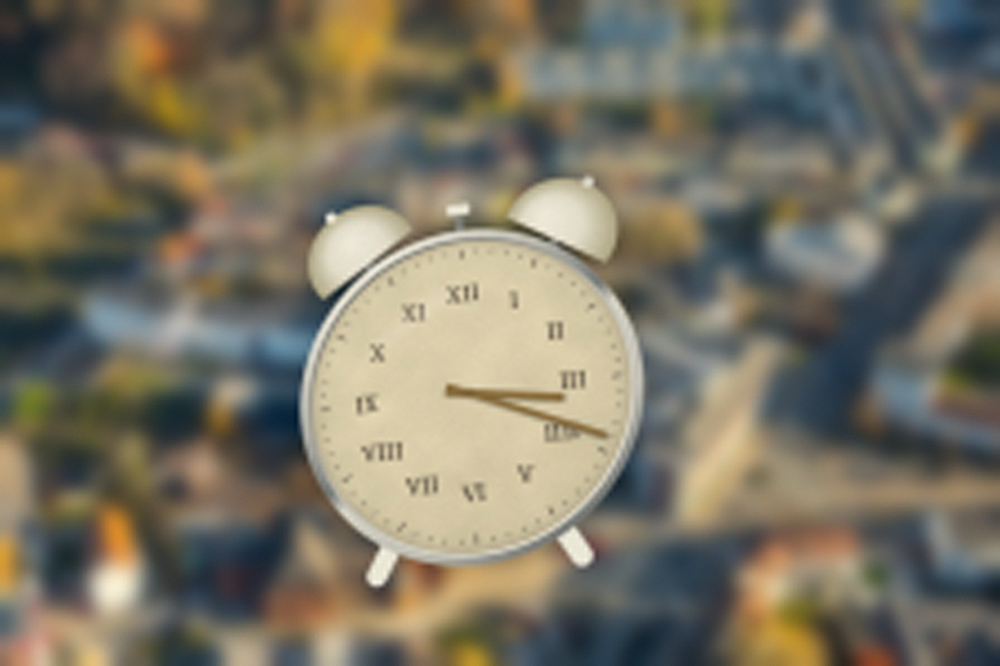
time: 3:19
